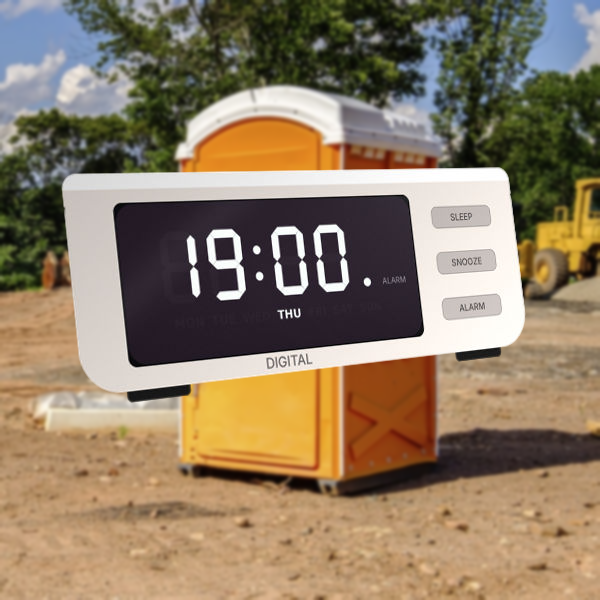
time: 19:00
